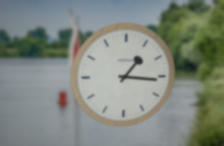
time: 1:16
